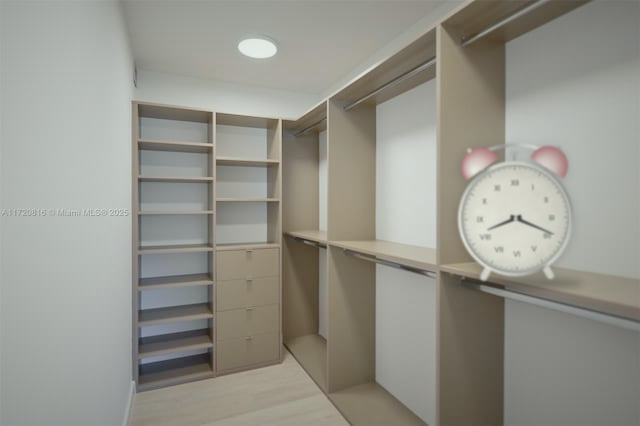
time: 8:19
